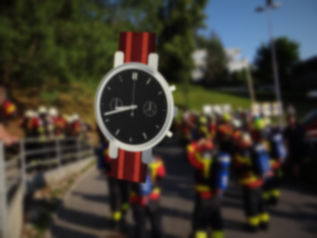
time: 8:42
